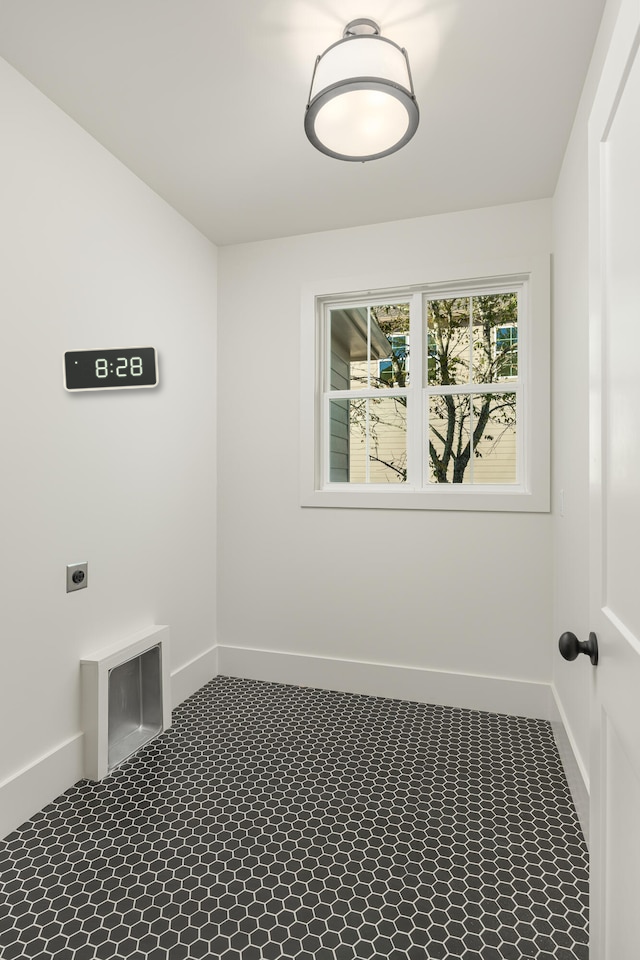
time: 8:28
